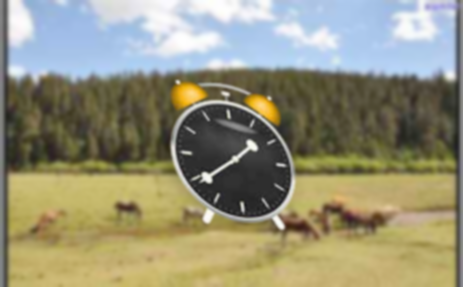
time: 1:39
